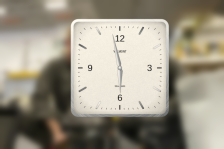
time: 5:58
